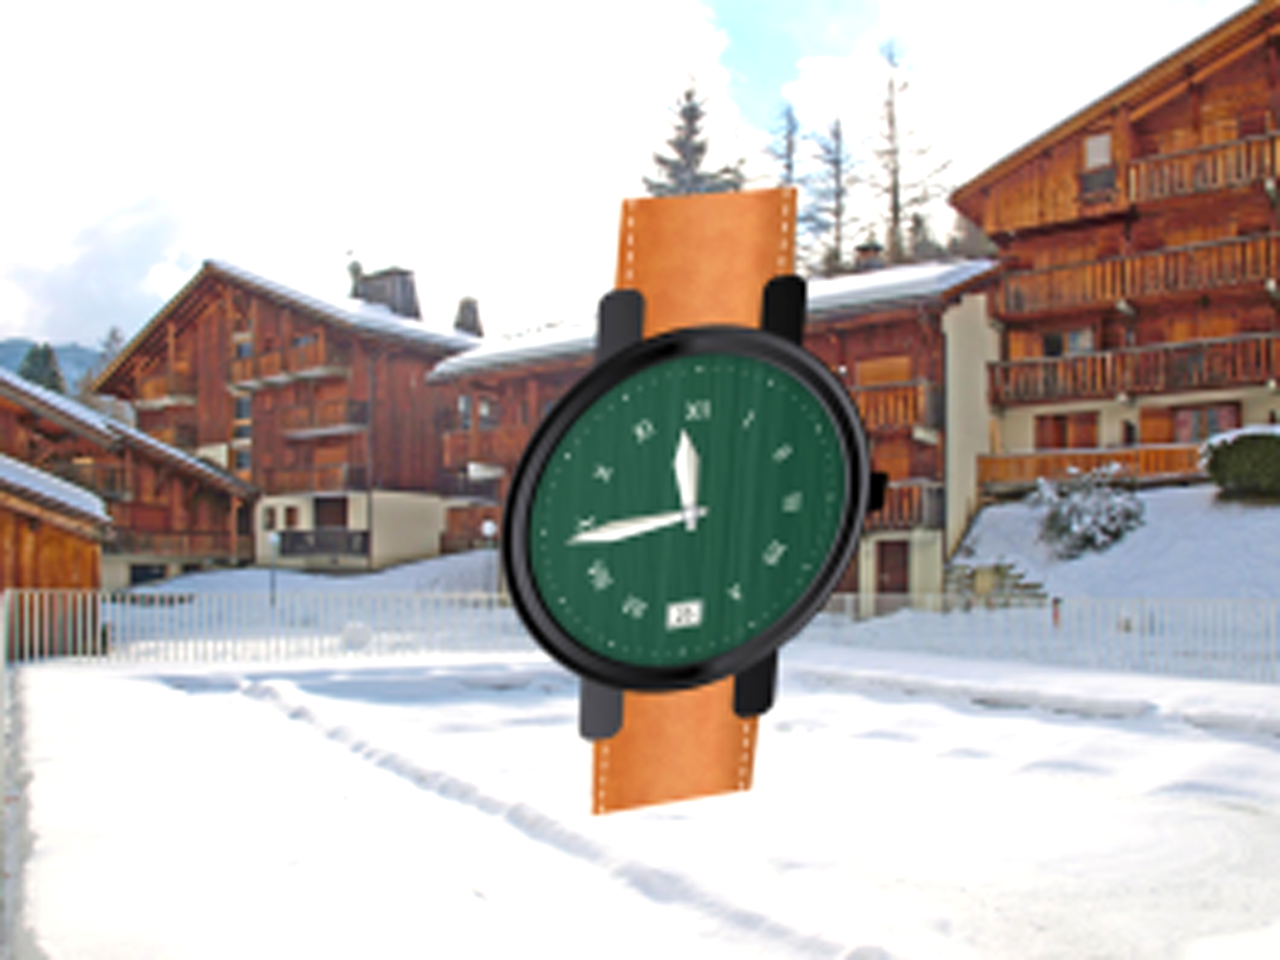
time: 11:44
